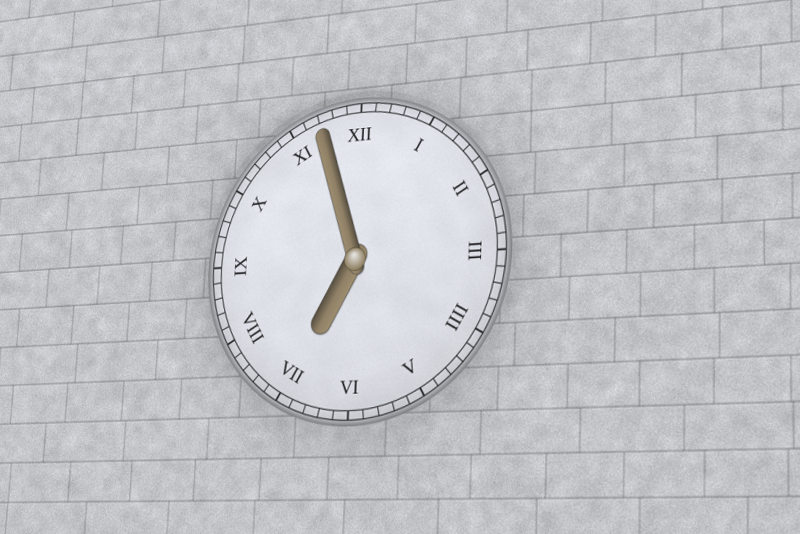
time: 6:57
